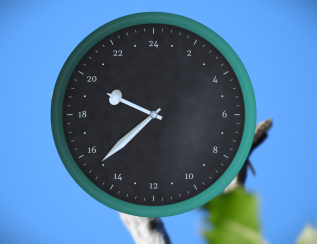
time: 19:38
